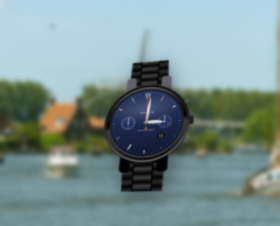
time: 3:01
